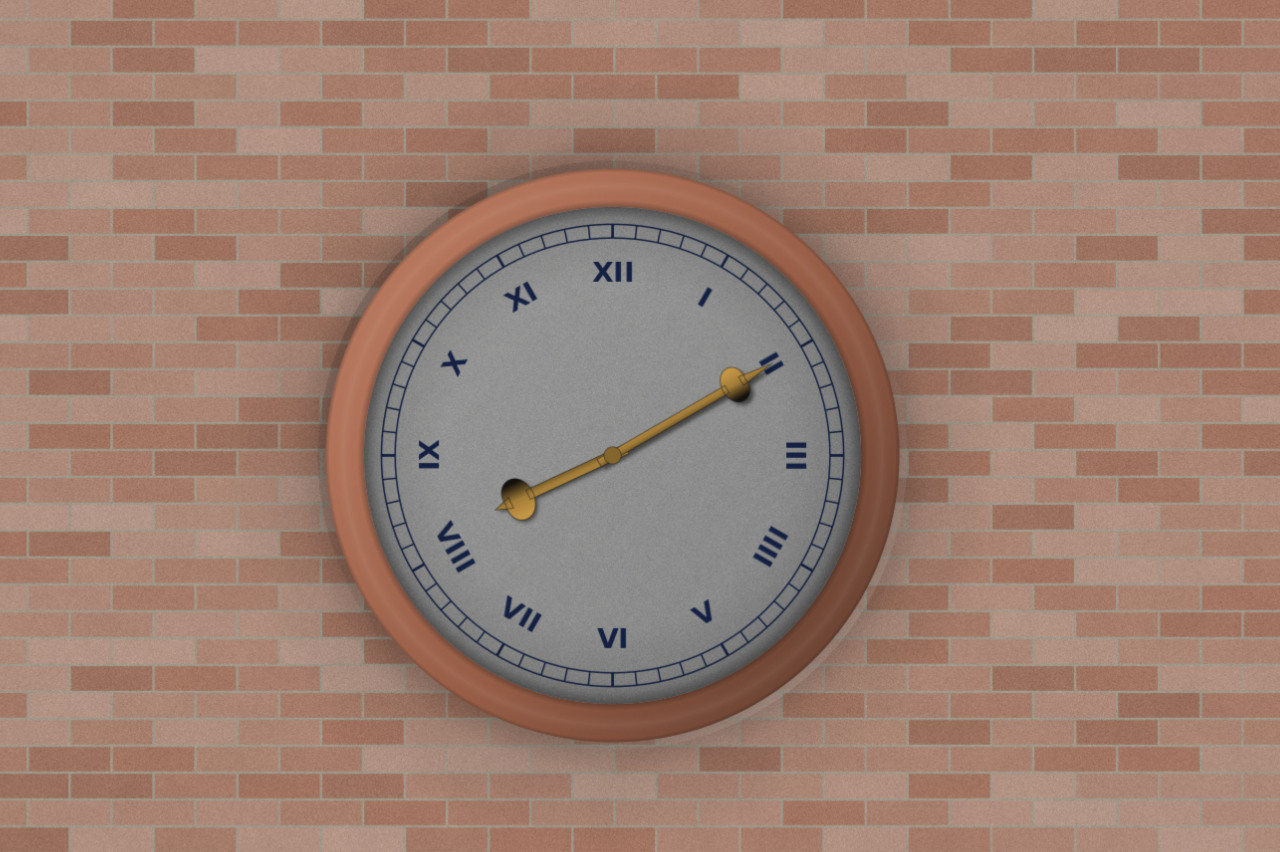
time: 8:10
